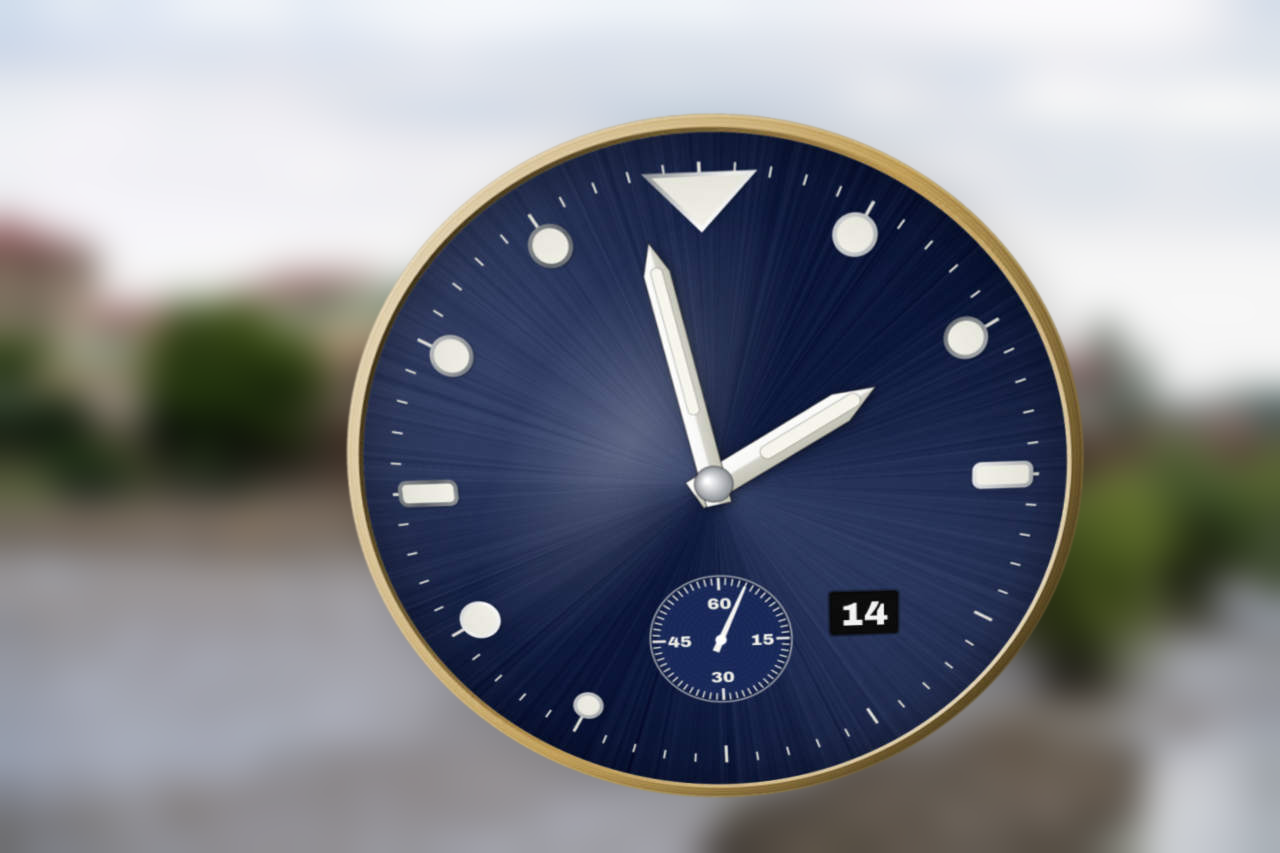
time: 1:58:04
